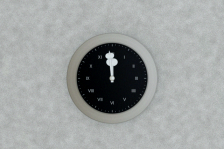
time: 11:59
